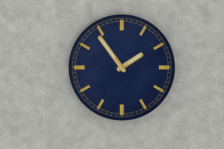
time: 1:54
